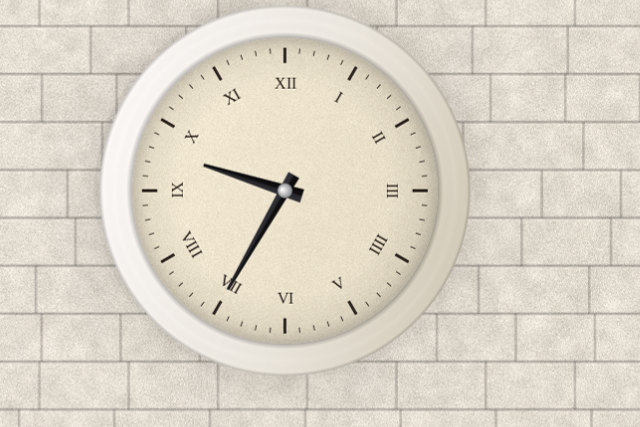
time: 9:35
